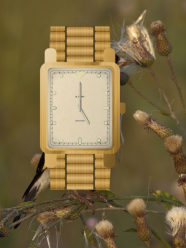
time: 5:00
